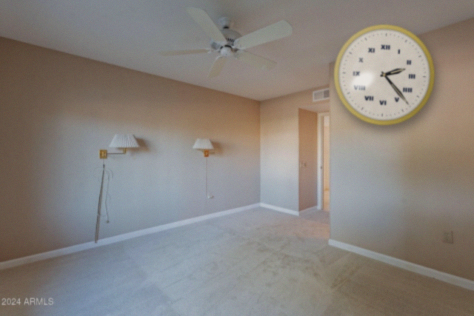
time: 2:23
